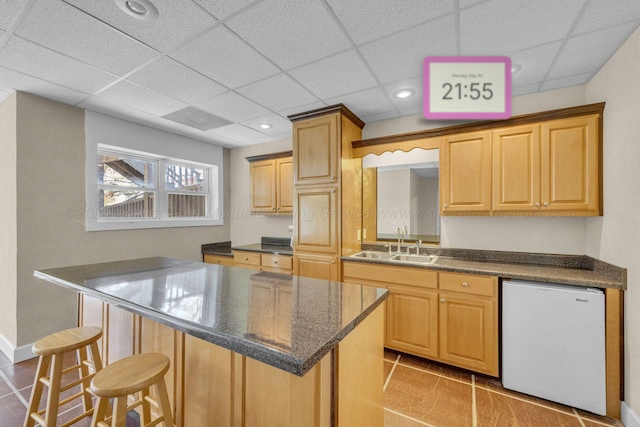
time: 21:55
